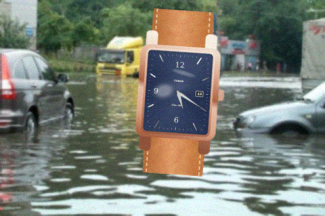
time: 5:20
